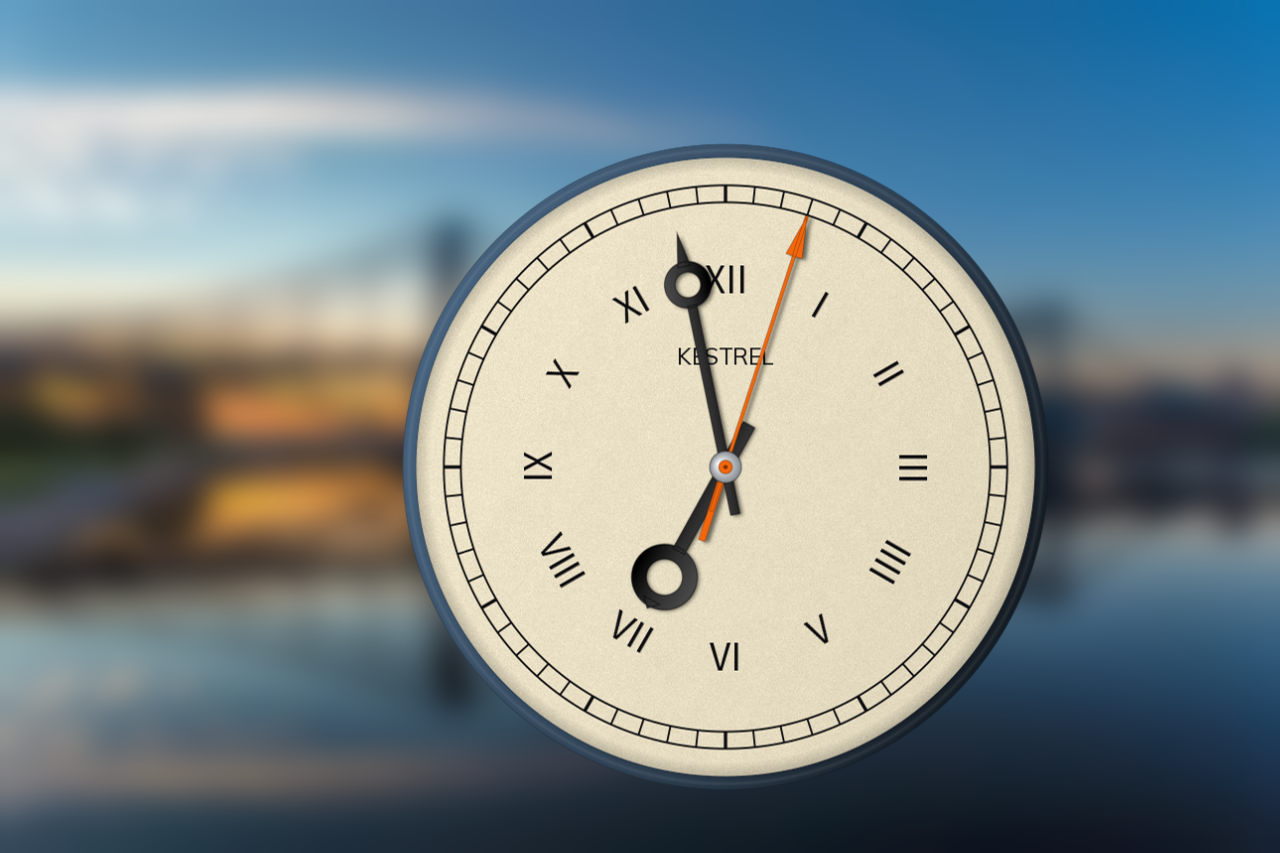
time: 6:58:03
